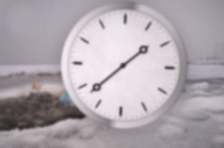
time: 1:38
